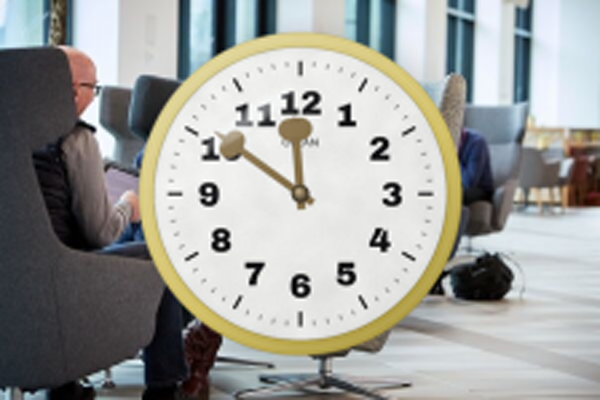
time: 11:51
